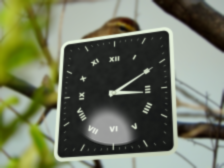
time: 3:10
